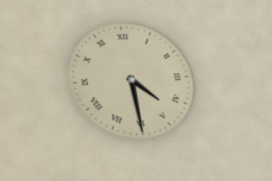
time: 4:30
